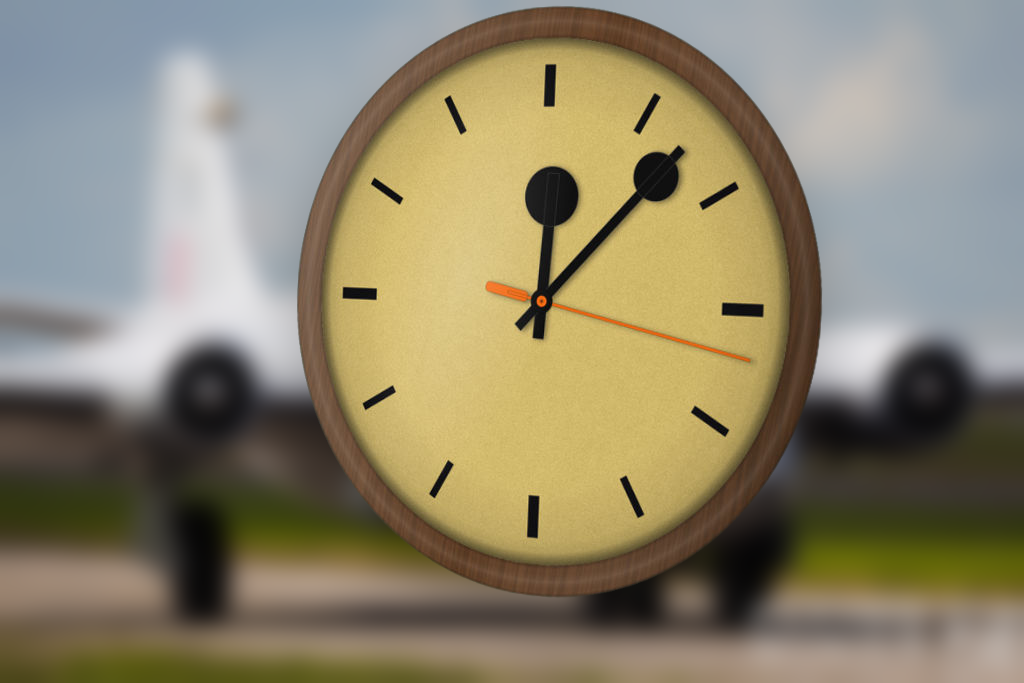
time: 12:07:17
